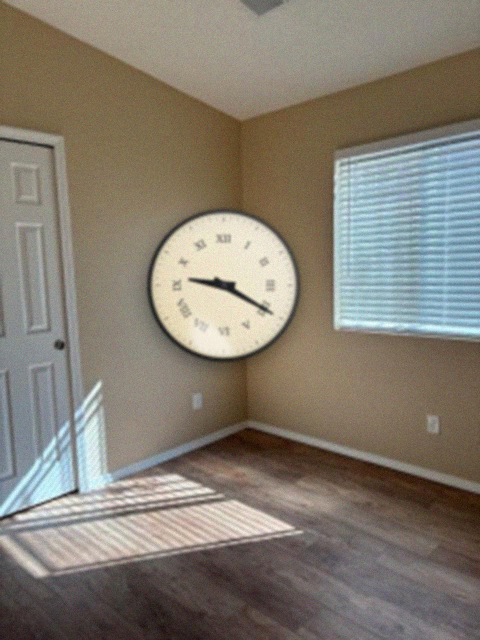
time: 9:20
